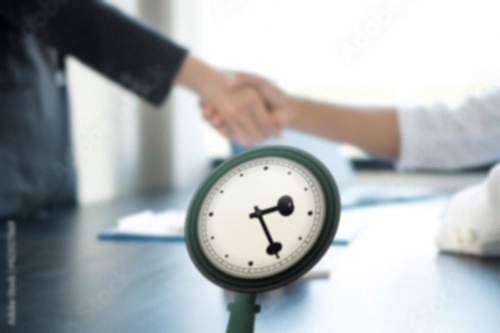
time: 2:25
